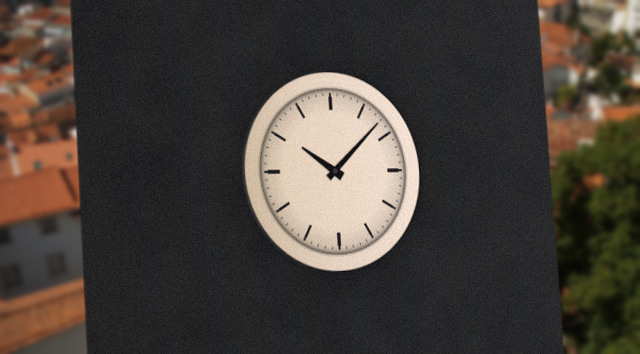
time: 10:08
